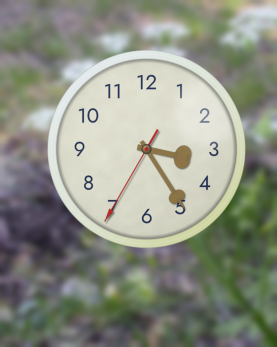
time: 3:24:35
